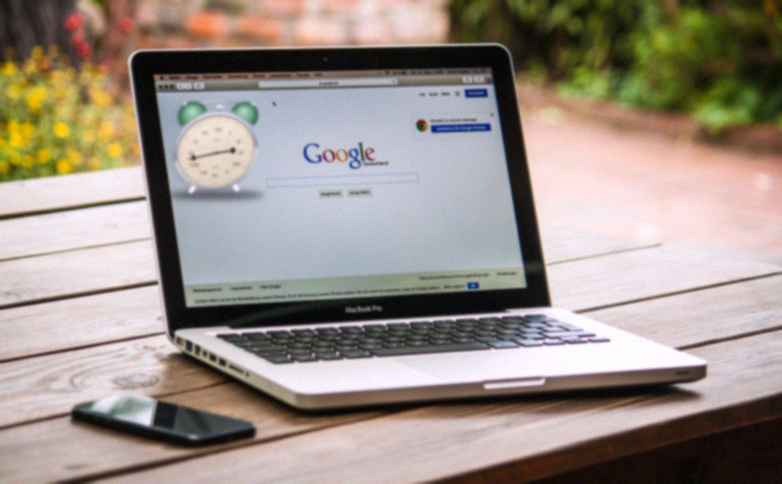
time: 2:43
